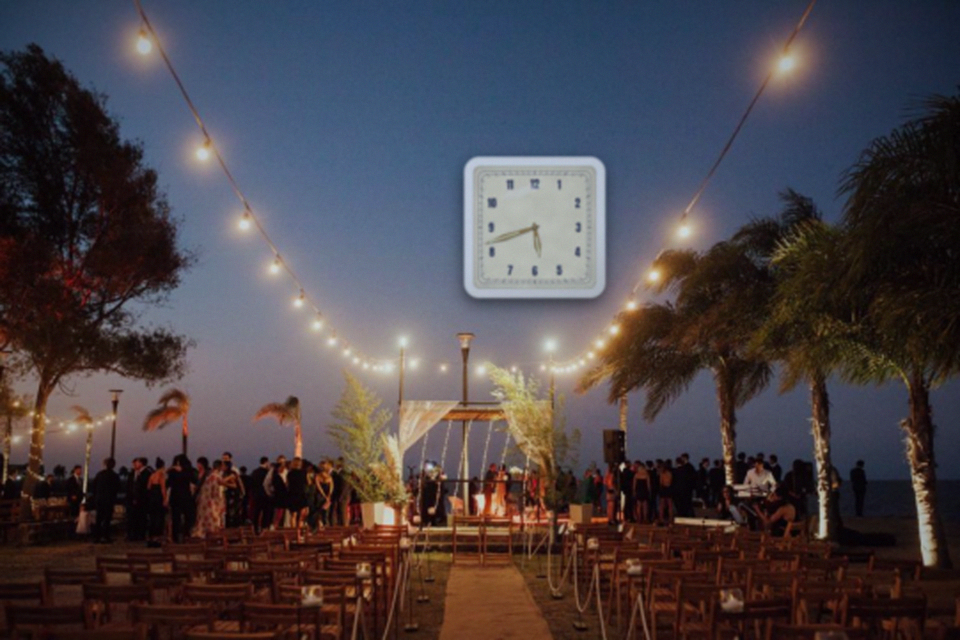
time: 5:42
